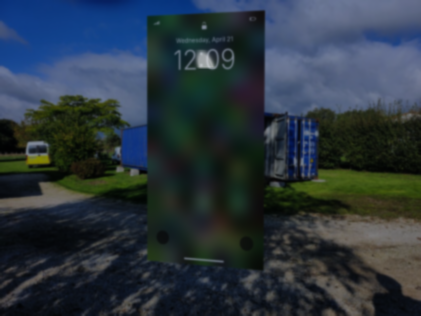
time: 12:09
